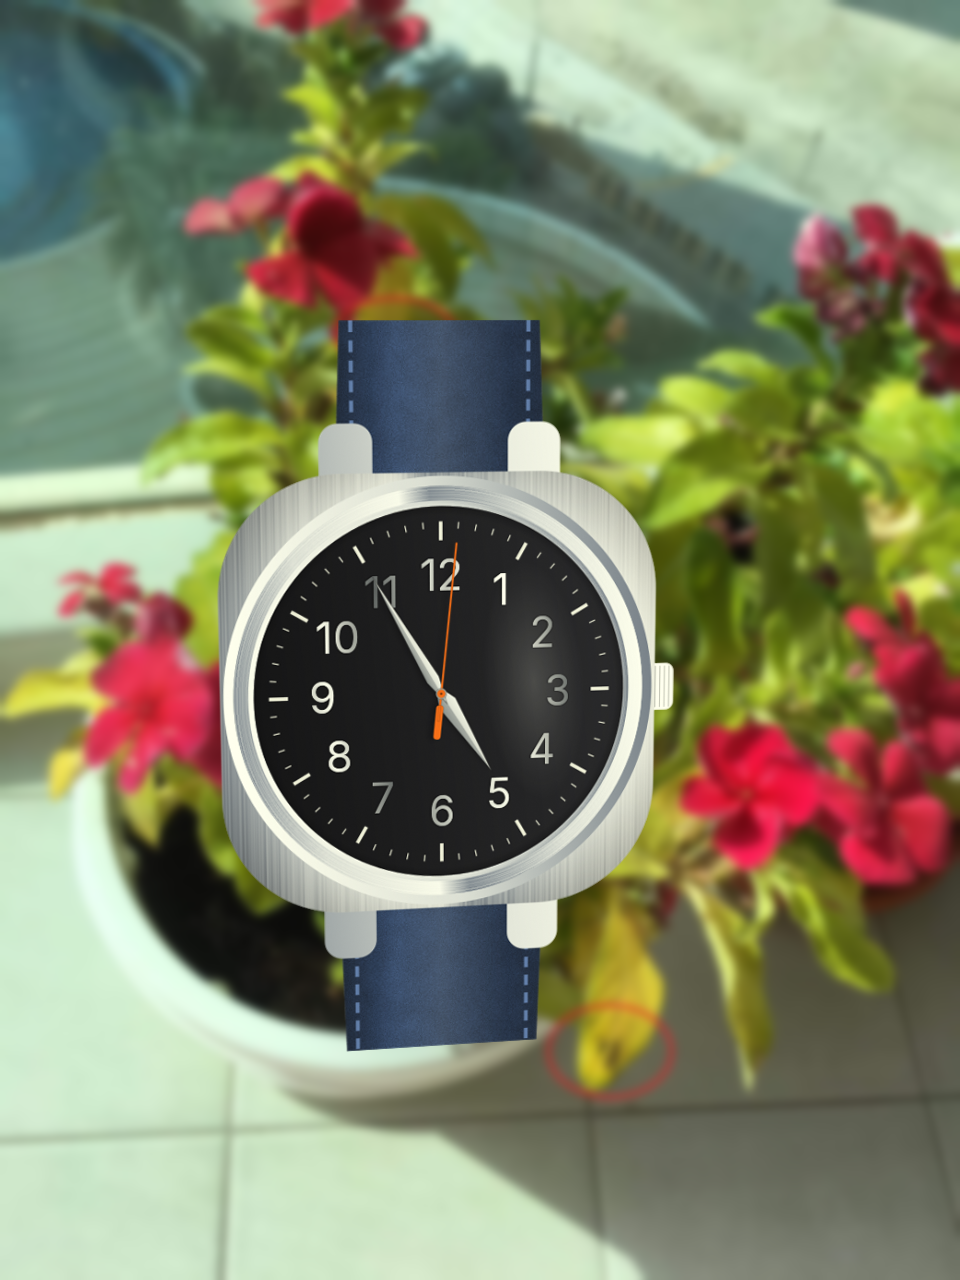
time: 4:55:01
